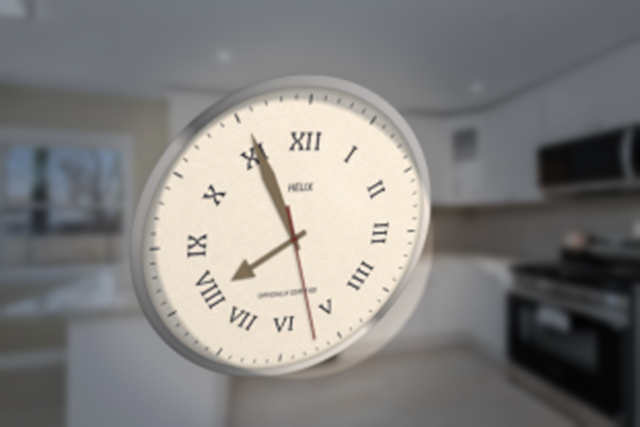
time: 7:55:27
